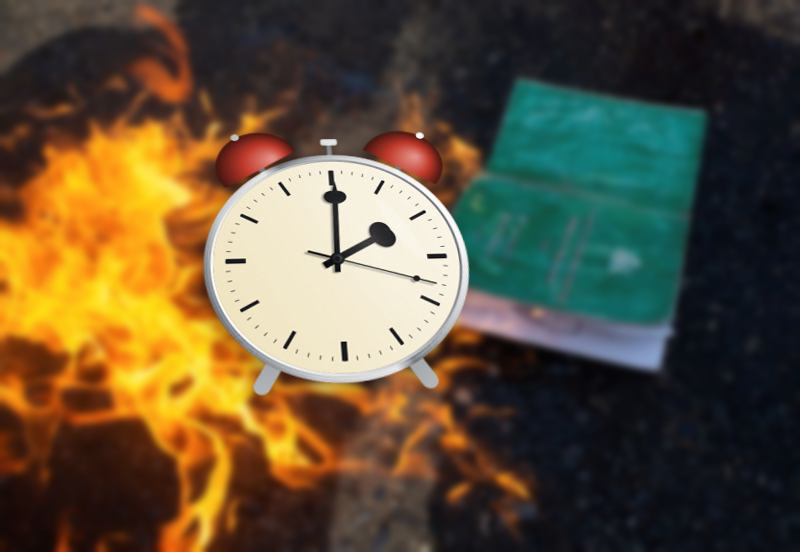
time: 2:00:18
